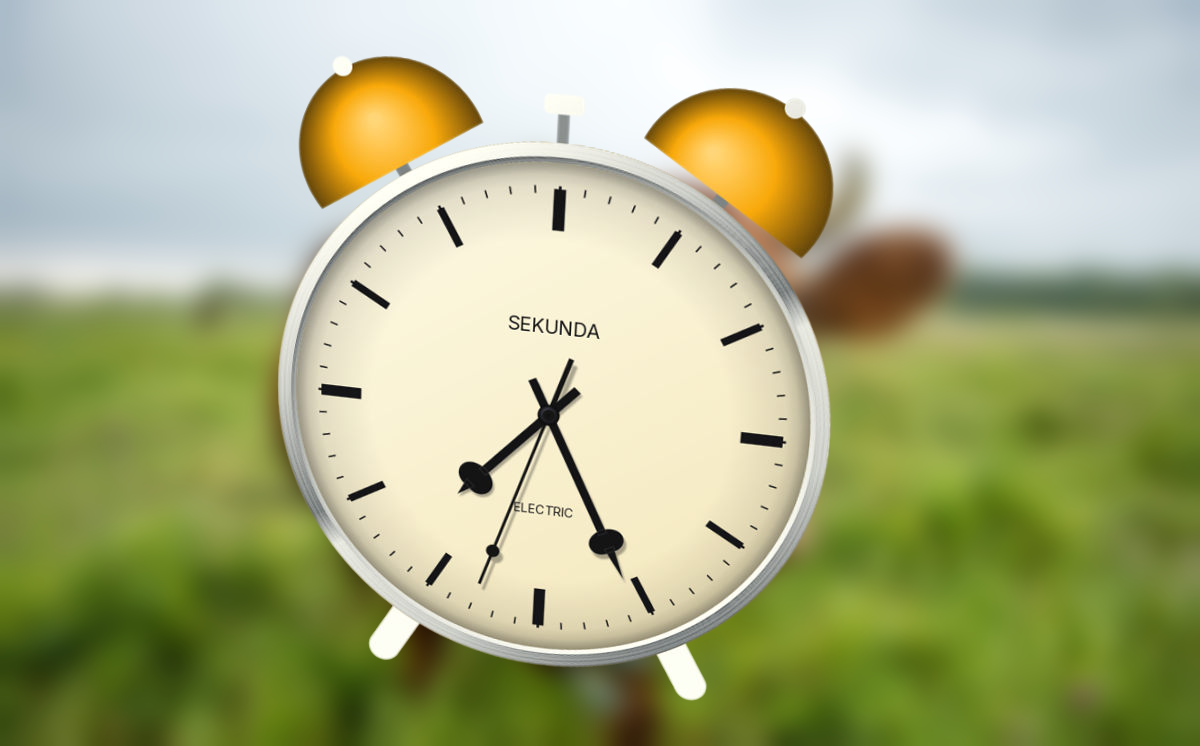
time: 7:25:33
